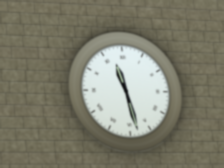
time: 11:28
